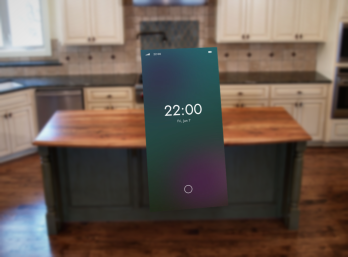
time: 22:00
